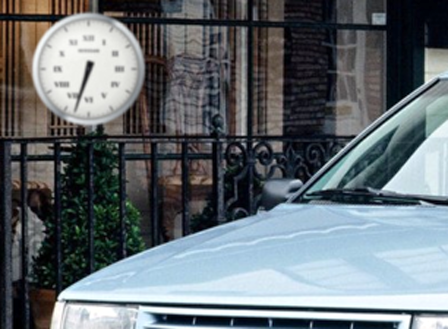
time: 6:33
